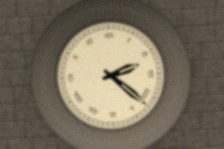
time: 2:22
